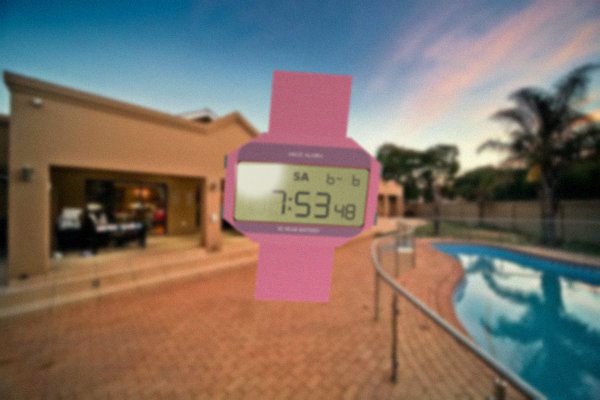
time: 7:53:48
